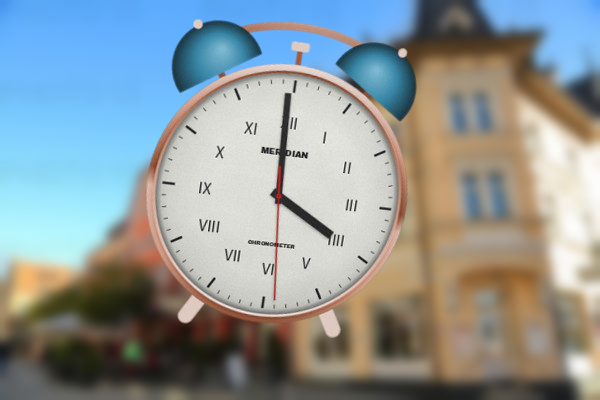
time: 3:59:29
